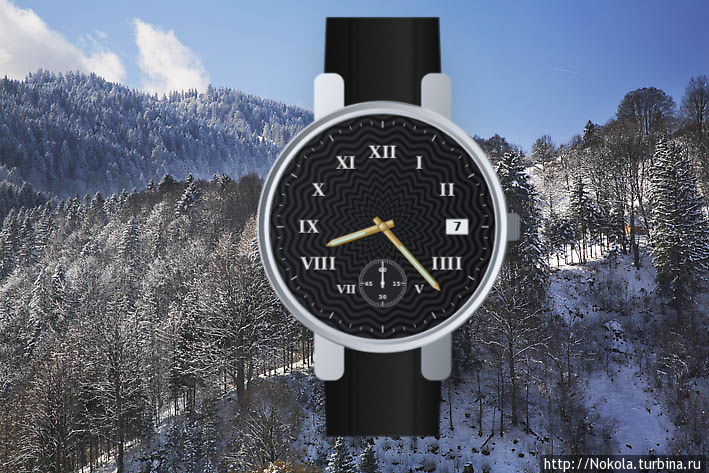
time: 8:23
